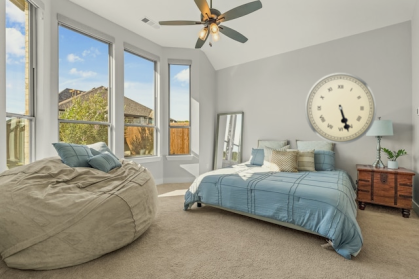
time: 5:27
